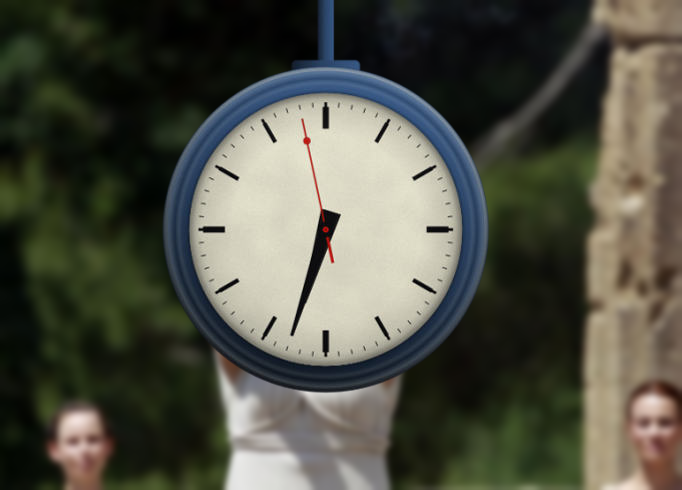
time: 6:32:58
